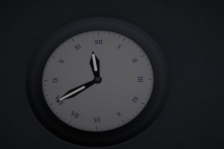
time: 11:40
